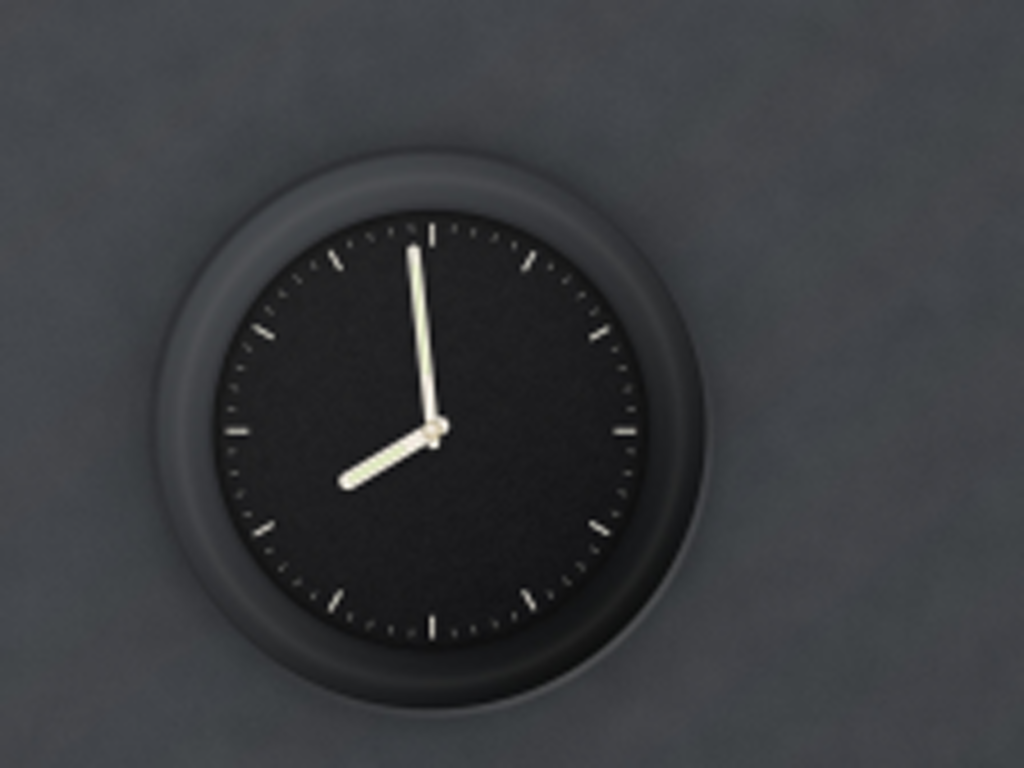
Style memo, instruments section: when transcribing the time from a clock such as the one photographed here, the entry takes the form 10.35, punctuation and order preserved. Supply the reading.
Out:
7.59
